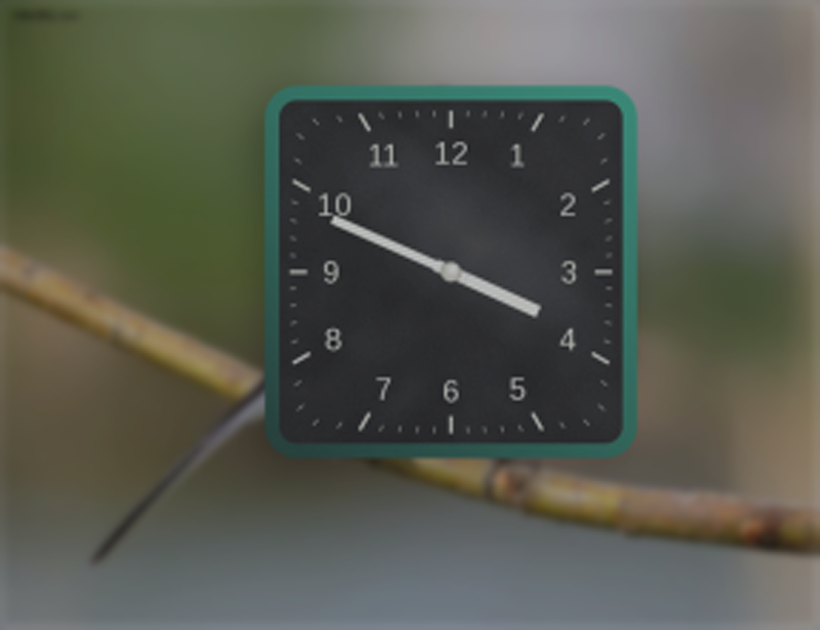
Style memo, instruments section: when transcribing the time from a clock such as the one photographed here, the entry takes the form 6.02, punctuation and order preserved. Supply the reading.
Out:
3.49
